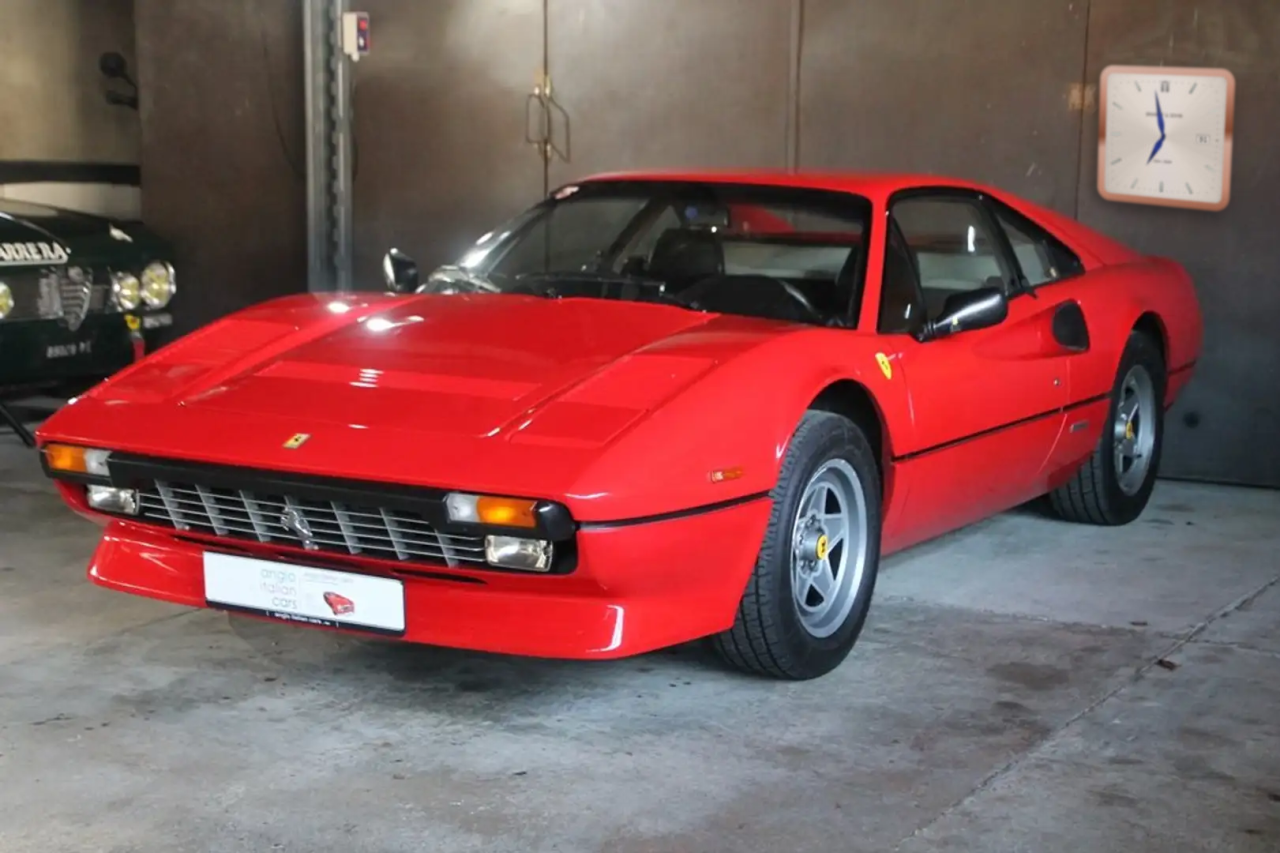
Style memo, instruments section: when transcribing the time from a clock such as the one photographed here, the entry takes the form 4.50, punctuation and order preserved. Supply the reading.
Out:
6.58
